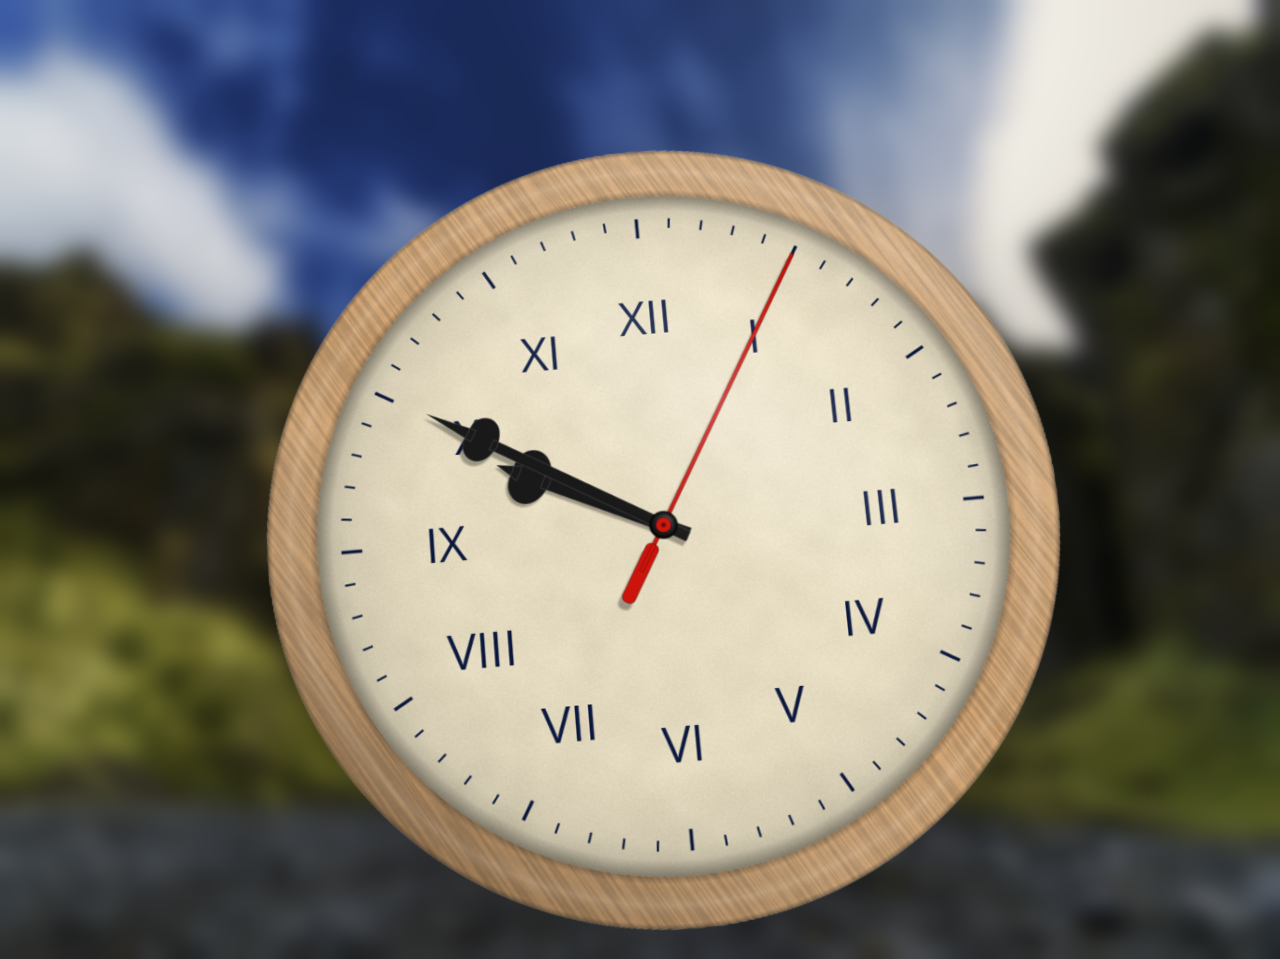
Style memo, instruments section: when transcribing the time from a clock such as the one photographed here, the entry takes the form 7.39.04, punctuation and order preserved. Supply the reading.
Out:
9.50.05
